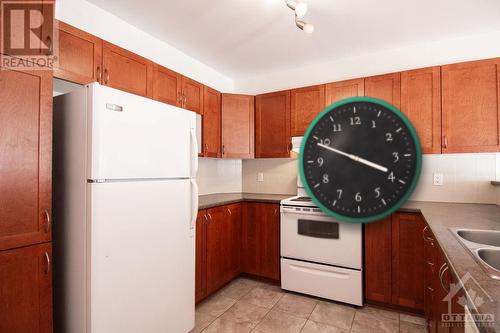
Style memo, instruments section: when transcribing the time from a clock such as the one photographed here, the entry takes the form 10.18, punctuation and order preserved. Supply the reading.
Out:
3.49
